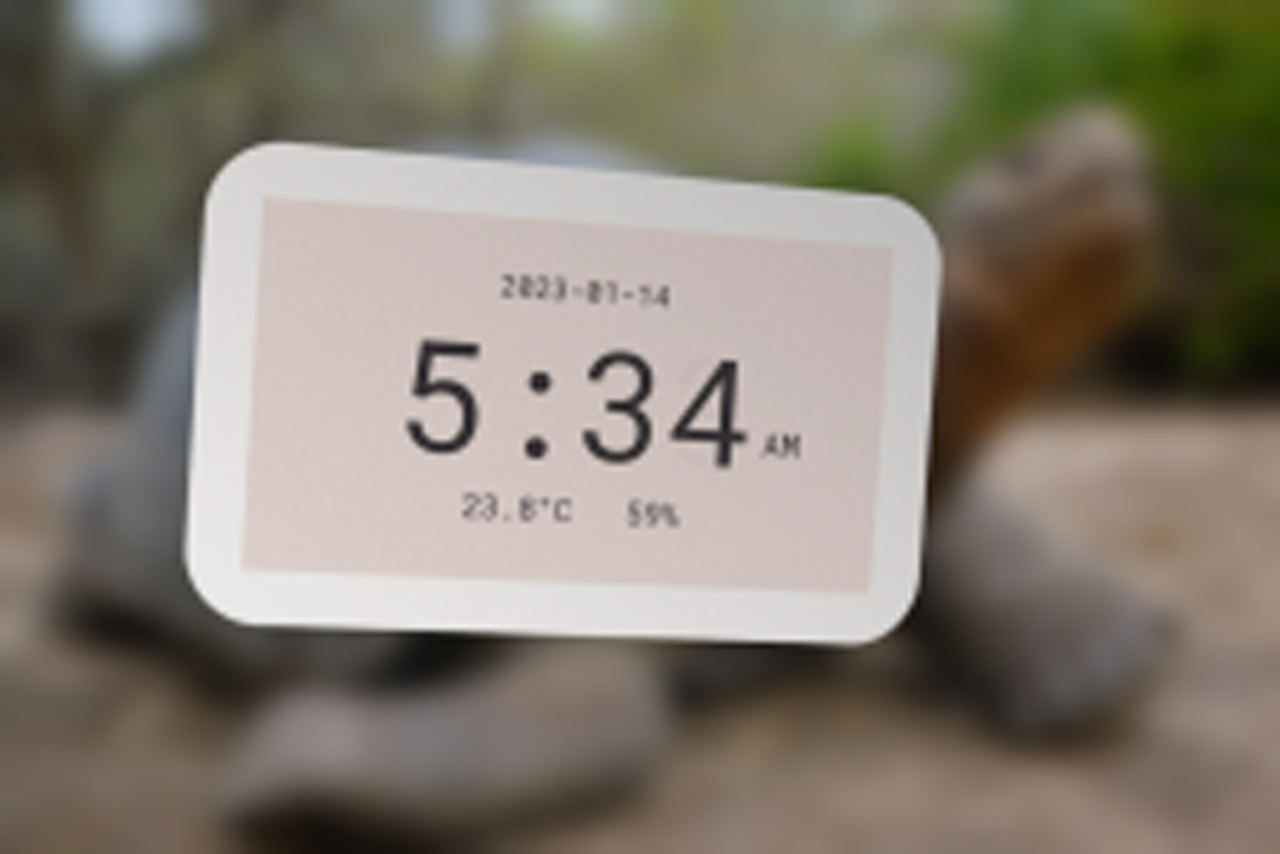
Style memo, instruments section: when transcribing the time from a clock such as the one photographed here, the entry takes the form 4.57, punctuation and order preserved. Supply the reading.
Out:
5.34
